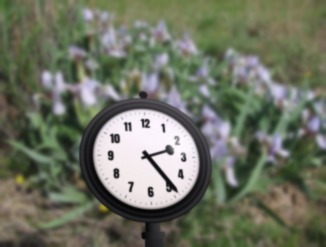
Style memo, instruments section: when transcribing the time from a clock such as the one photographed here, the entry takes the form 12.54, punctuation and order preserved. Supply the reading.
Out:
2.24
